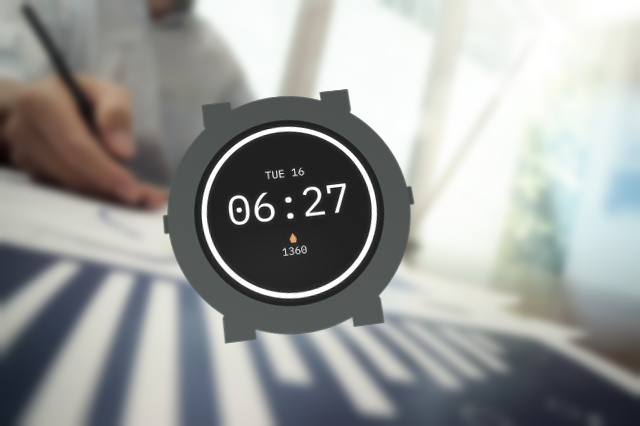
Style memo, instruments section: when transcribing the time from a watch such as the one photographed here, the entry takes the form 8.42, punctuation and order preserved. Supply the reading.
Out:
6.27
